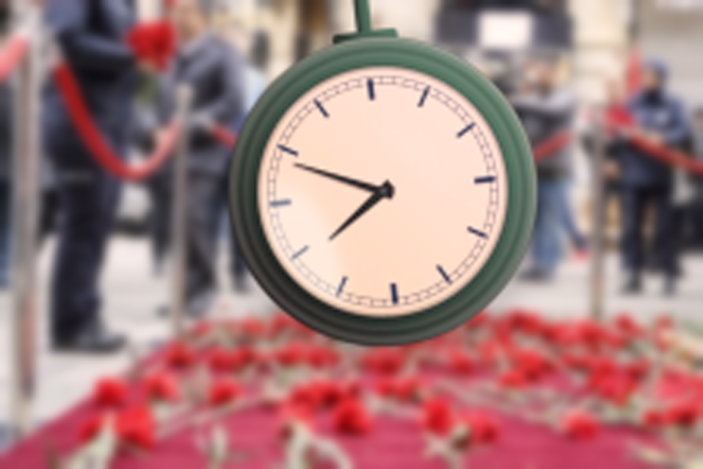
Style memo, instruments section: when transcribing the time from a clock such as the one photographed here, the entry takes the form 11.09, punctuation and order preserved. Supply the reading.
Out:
7.49
